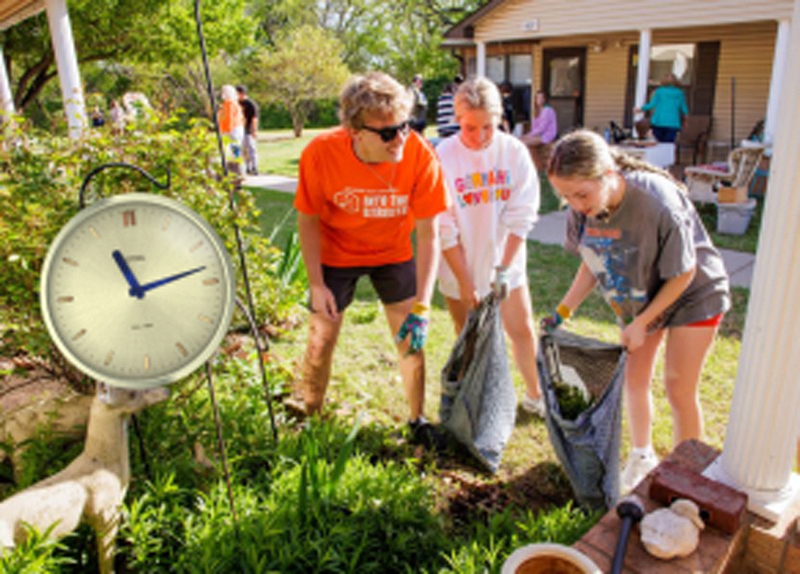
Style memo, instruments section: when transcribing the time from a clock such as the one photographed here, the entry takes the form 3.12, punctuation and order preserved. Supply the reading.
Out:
11.13
